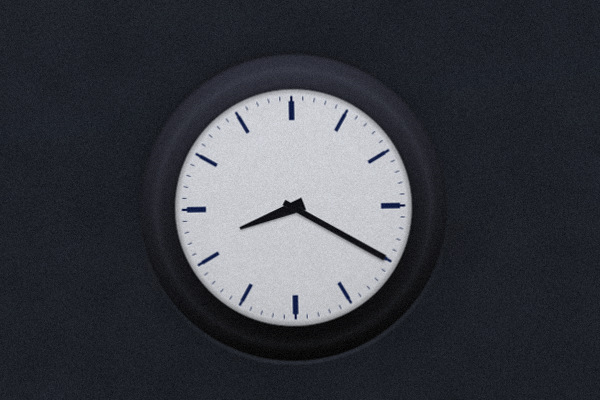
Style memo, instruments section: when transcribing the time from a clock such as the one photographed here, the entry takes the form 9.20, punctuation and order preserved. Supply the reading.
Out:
8.20
